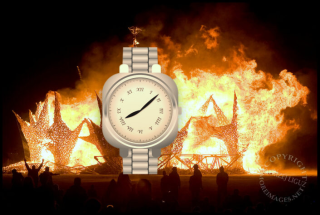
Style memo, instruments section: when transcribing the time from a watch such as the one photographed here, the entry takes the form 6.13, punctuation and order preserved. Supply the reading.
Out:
8.08
